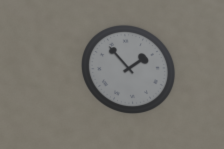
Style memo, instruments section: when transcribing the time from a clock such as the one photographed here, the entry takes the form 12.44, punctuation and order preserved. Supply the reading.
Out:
1.54
